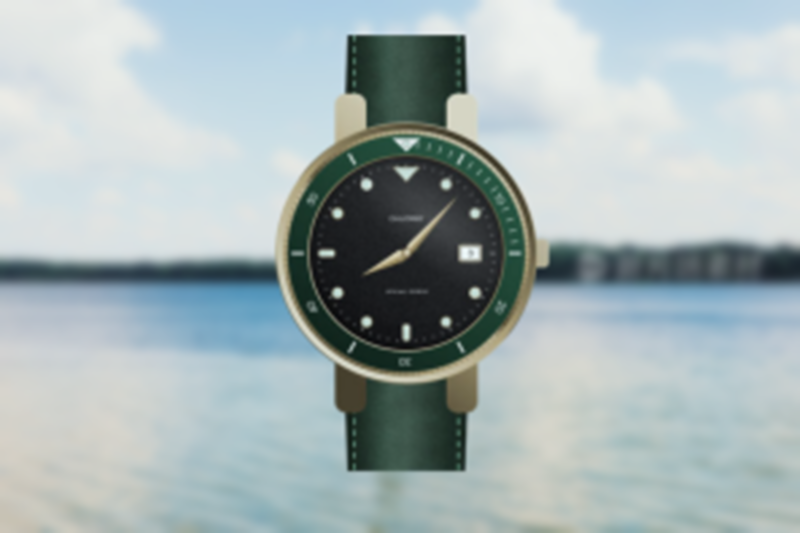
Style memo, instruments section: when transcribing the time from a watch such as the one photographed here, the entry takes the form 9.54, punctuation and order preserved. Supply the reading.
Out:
8.07
